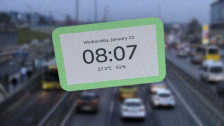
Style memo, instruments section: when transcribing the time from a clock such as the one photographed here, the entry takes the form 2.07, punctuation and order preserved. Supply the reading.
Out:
8.07
